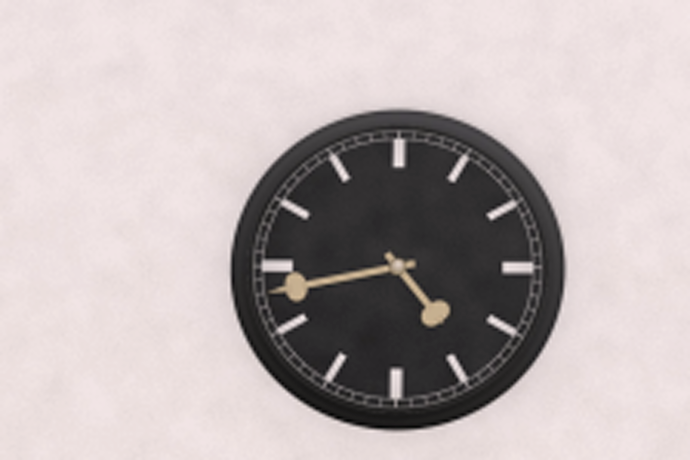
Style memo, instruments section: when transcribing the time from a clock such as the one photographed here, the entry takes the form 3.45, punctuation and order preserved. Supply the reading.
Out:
4.43
